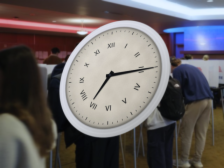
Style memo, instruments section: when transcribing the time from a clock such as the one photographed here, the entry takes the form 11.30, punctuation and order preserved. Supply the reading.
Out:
7.15
